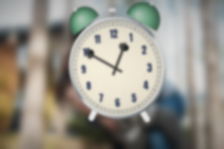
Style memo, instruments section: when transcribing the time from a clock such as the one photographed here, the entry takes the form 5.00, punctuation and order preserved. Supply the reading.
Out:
12.50
